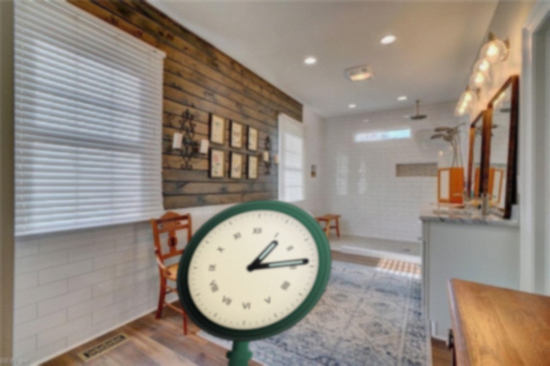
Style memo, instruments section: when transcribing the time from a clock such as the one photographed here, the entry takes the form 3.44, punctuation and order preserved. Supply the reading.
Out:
1.14
